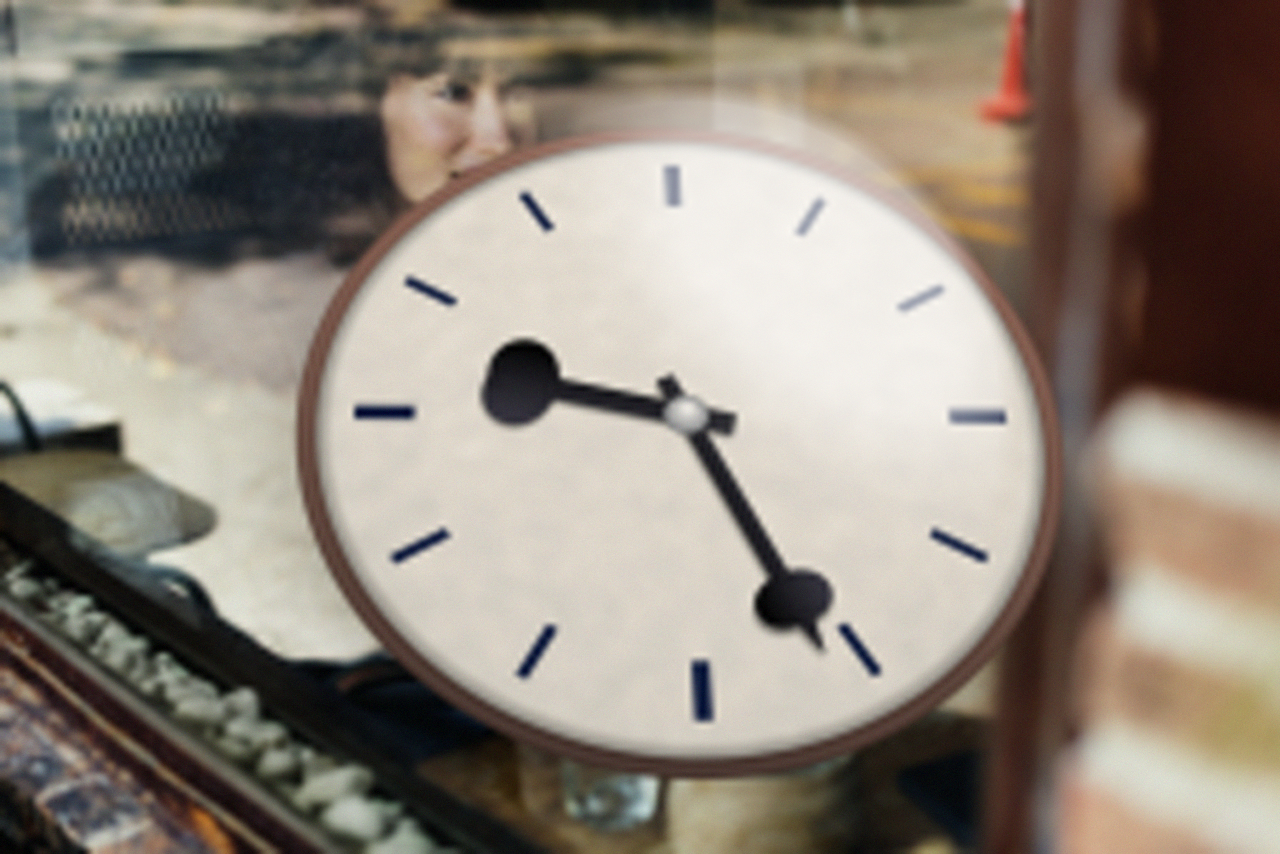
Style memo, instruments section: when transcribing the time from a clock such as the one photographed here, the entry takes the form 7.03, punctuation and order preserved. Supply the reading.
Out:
9.26
